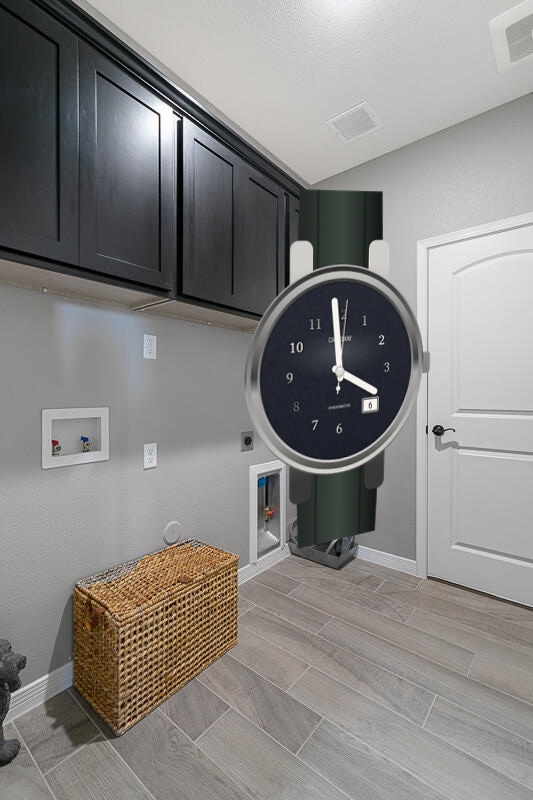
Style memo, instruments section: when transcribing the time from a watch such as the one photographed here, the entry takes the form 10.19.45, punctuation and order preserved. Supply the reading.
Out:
3.59.01
